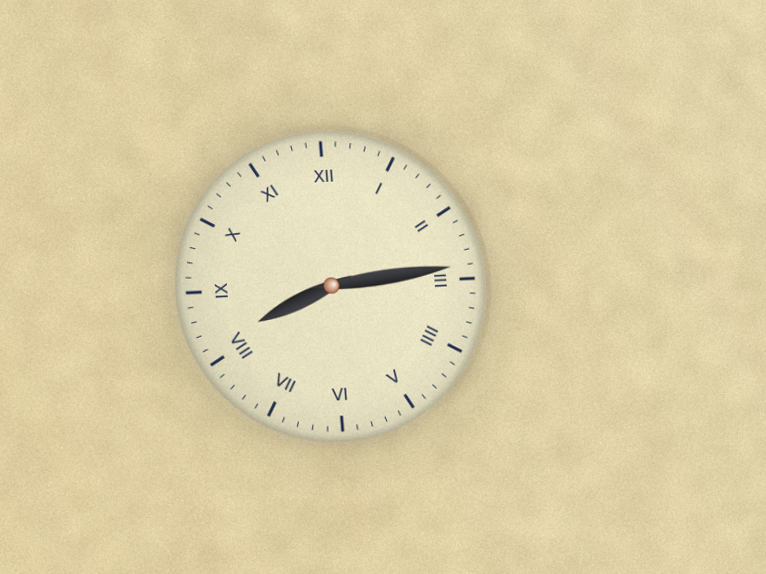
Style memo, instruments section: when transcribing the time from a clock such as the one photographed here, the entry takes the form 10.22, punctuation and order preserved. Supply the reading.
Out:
8.14
